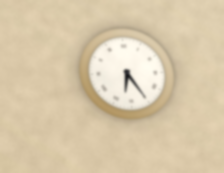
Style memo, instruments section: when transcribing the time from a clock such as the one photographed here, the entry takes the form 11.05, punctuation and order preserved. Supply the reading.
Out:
6.25
